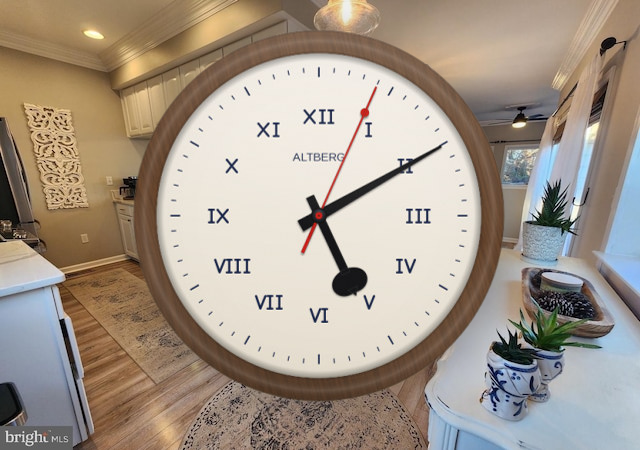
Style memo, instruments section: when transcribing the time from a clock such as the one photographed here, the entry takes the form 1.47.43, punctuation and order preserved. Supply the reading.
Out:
5.10.04
